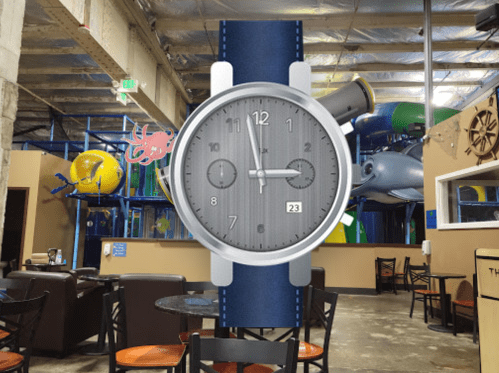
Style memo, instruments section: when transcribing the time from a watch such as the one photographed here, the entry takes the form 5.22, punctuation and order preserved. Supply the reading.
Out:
2.58
